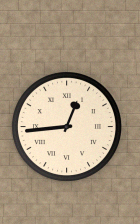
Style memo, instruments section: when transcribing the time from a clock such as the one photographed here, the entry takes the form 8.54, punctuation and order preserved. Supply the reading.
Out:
12.44
